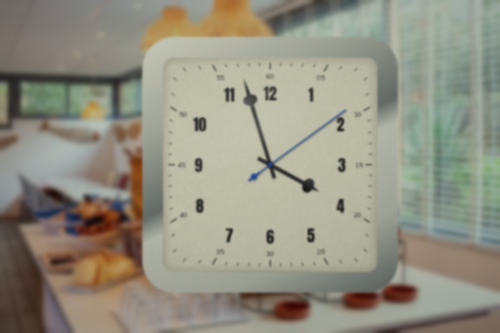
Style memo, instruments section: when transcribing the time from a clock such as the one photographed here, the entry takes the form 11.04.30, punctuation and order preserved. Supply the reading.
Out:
3.57.09
